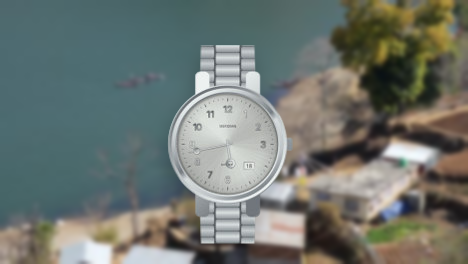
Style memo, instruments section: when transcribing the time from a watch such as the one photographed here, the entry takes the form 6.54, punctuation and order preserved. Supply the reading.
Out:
5.43
